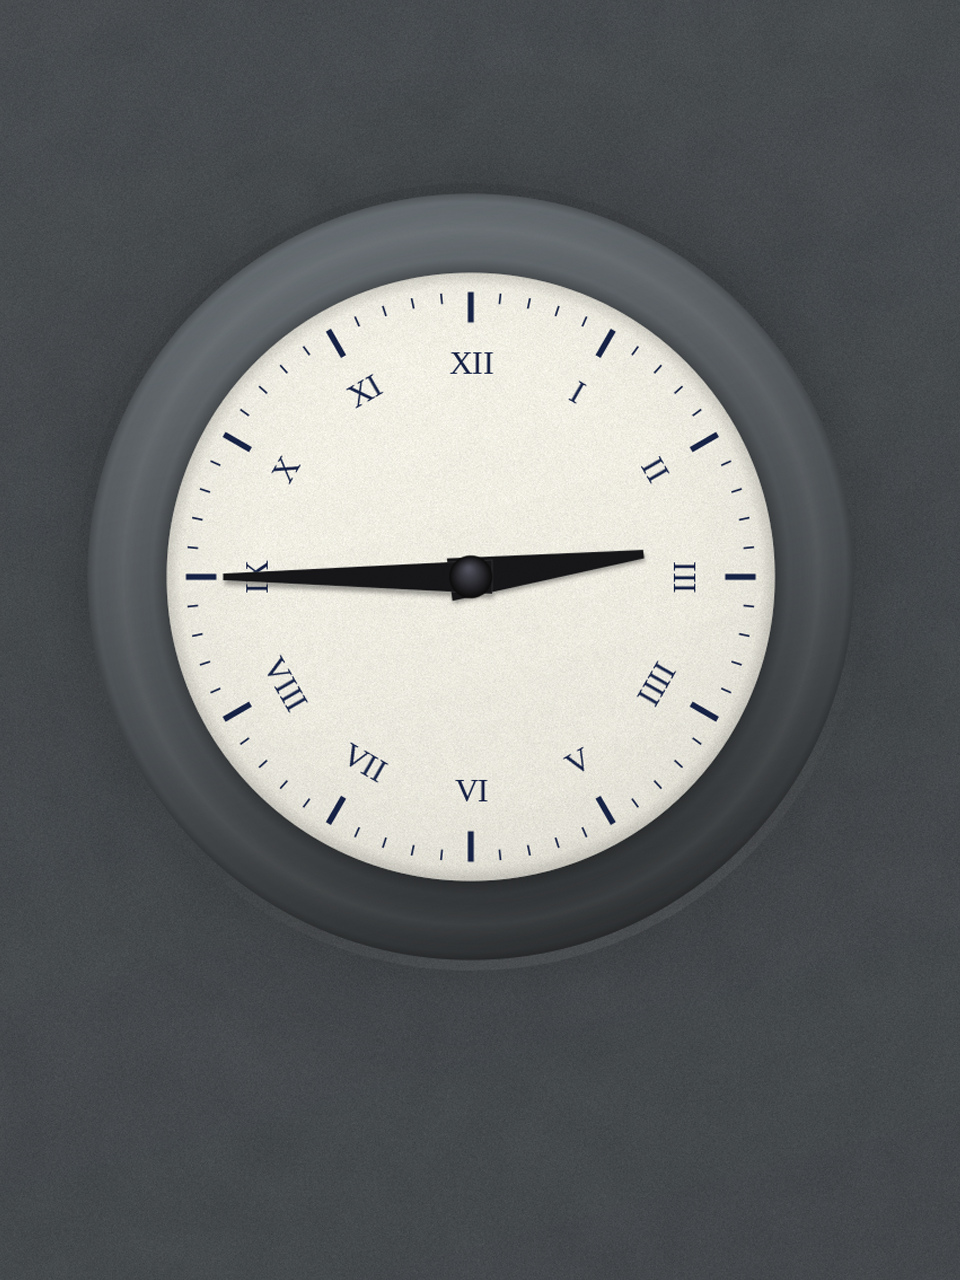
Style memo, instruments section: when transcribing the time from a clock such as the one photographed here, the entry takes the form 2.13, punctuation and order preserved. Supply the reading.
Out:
2.45
